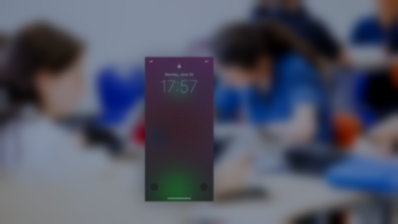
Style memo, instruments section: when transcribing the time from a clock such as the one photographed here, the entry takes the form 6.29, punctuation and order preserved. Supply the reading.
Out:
17.57
